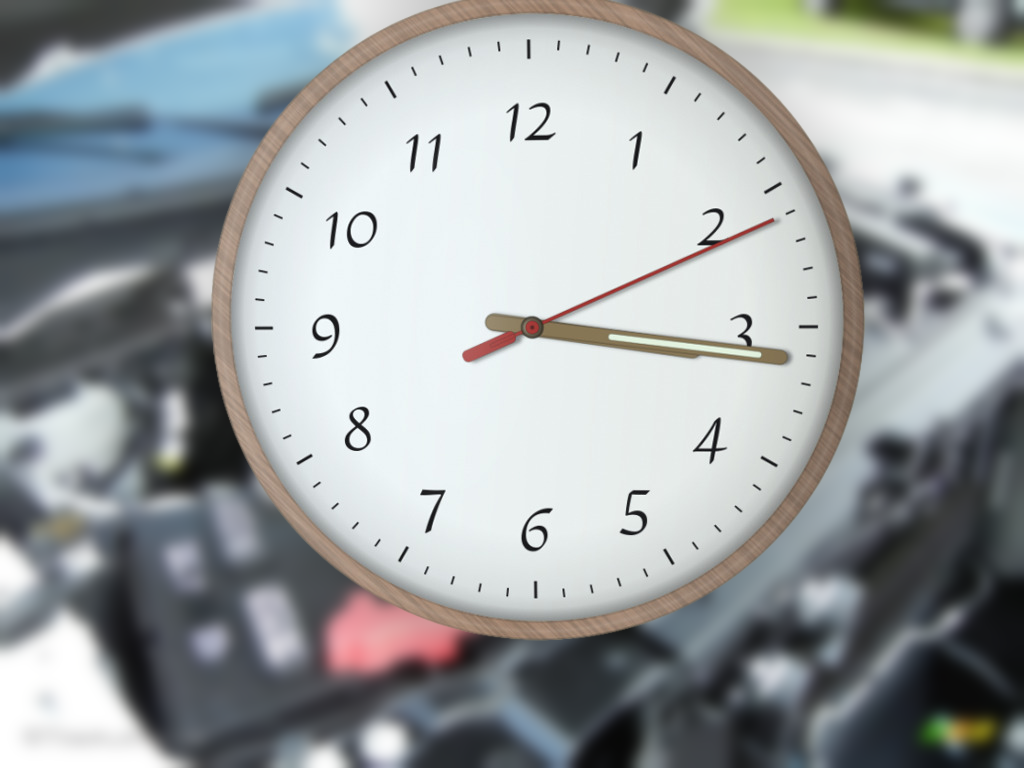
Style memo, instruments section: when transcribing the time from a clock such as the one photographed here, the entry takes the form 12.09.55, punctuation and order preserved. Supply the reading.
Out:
3.16.11
